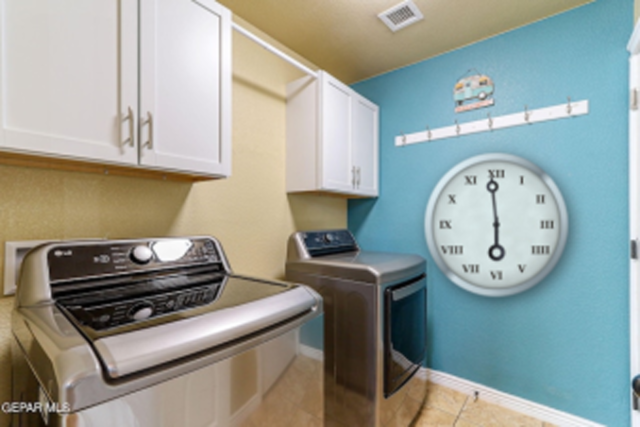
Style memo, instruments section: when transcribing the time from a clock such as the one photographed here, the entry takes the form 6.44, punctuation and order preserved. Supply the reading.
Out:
5.59
